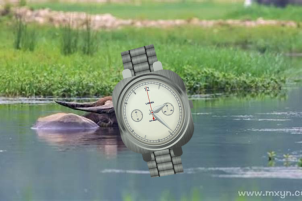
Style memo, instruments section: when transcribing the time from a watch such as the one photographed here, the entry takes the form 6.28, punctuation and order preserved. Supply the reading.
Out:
2.24
